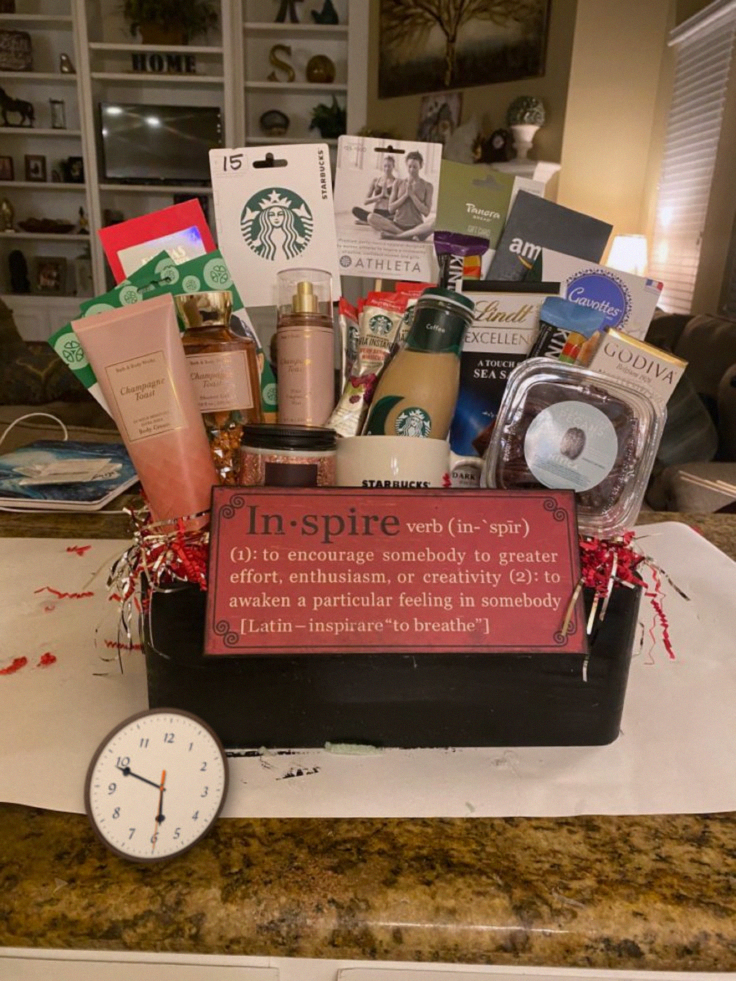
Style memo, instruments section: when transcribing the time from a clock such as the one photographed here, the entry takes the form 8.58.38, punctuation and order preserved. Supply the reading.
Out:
5.48.30
